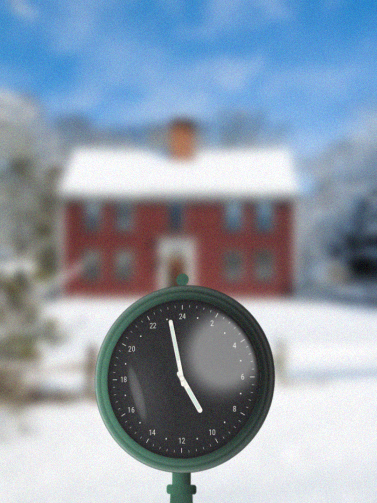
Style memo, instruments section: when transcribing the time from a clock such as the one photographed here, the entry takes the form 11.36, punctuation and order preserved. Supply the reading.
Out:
9.58
